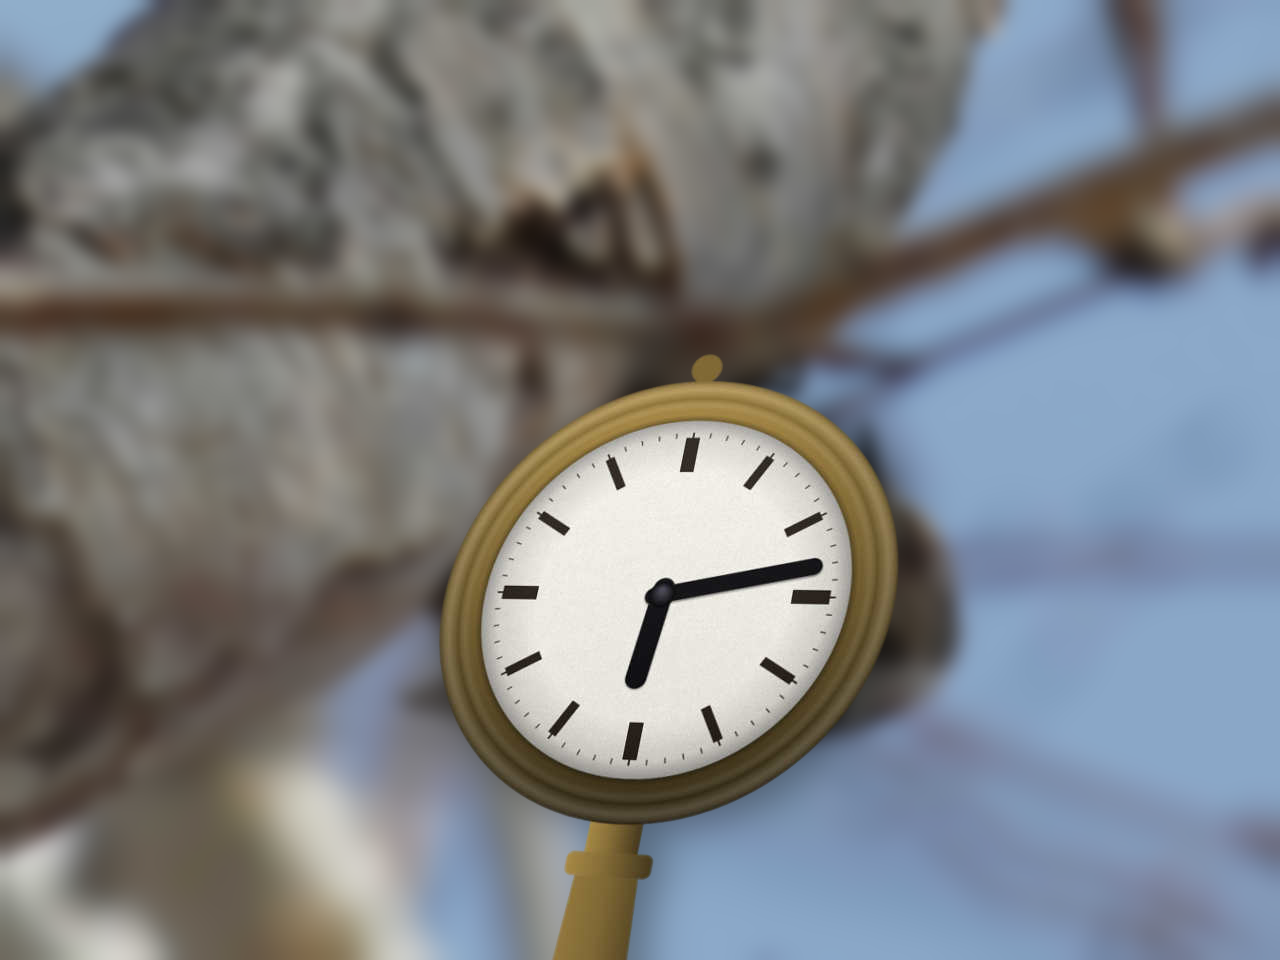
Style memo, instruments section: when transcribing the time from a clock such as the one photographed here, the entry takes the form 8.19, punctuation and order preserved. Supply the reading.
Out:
6.13
